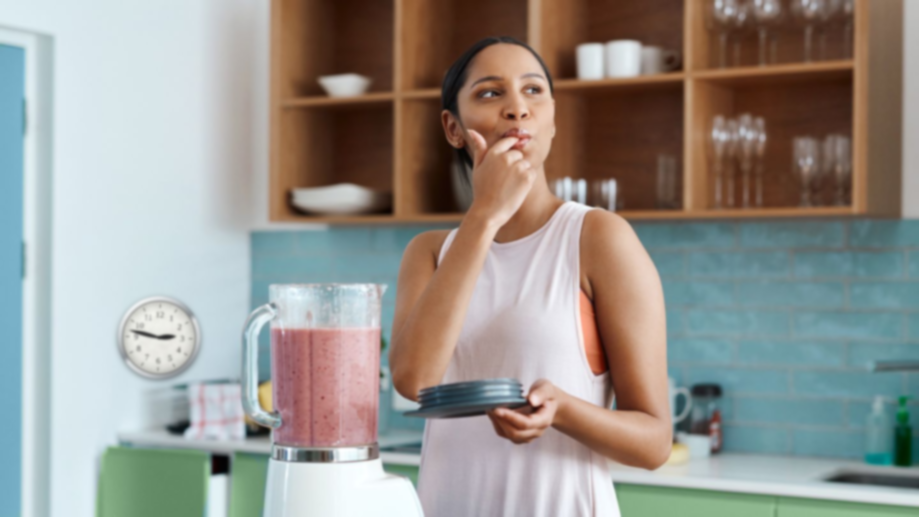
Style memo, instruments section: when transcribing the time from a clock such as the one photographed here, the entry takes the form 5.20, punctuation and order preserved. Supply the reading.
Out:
2.47
